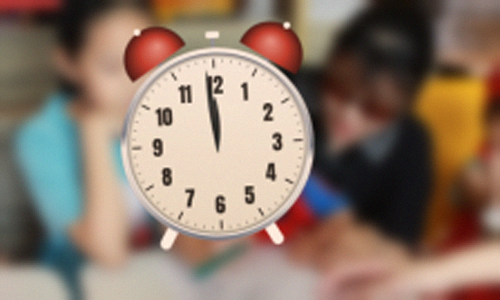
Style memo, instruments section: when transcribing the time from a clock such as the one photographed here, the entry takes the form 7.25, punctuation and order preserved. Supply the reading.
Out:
11.59
